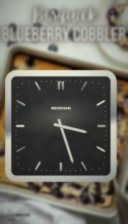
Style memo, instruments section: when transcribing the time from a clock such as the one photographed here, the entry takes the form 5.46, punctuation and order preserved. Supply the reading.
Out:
3.27
